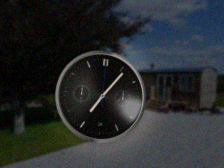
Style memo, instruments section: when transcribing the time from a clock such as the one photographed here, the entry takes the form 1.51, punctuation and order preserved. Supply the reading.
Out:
7.06
